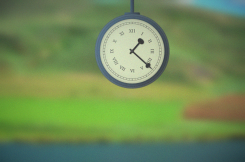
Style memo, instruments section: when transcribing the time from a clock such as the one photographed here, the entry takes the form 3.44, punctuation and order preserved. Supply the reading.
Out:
1.22
